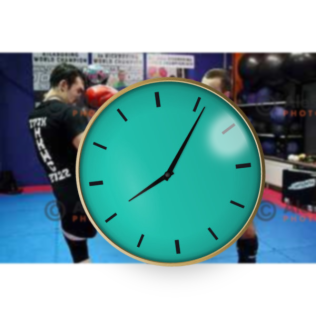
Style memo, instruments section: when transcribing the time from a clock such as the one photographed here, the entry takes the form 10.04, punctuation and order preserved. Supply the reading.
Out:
8.06
